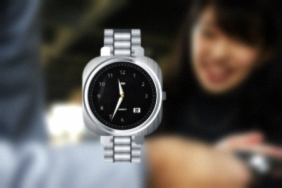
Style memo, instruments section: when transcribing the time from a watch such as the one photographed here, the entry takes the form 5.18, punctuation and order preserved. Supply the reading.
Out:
11.34
